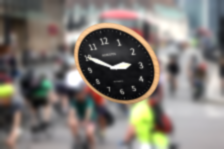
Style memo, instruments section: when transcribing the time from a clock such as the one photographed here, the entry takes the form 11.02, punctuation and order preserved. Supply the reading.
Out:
2.50
